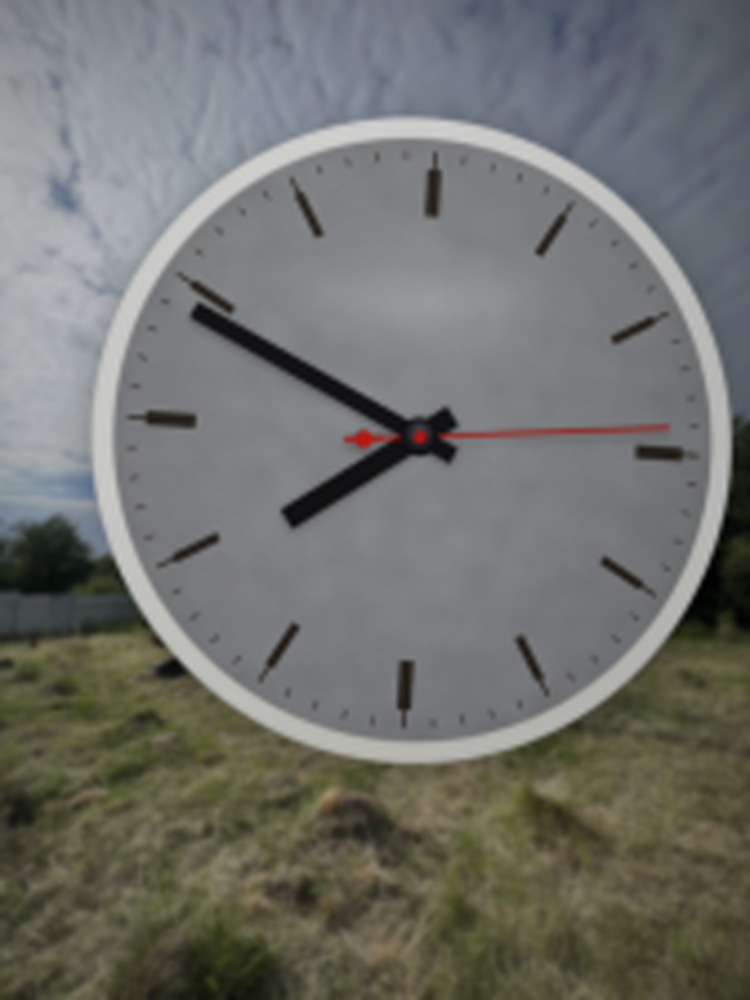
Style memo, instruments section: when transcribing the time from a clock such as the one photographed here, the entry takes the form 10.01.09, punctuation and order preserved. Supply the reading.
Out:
7.49.14
